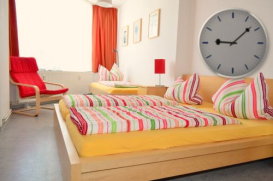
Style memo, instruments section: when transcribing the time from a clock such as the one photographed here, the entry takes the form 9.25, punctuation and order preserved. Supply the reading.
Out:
9.08
